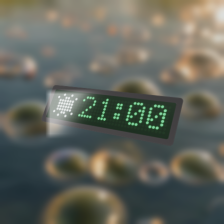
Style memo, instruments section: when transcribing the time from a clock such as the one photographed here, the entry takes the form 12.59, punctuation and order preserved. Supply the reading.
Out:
21.00
